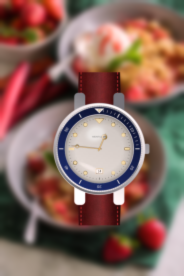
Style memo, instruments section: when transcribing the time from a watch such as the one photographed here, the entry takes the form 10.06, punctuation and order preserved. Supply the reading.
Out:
12.46
